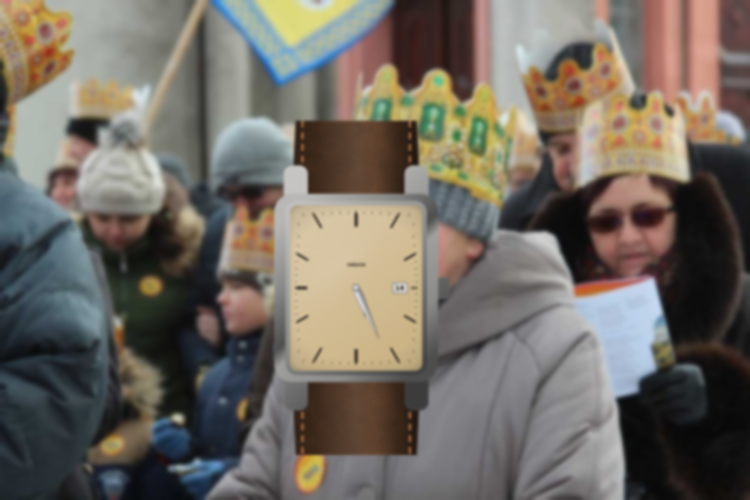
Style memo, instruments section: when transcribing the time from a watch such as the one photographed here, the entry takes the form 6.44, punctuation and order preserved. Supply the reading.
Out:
5.26
